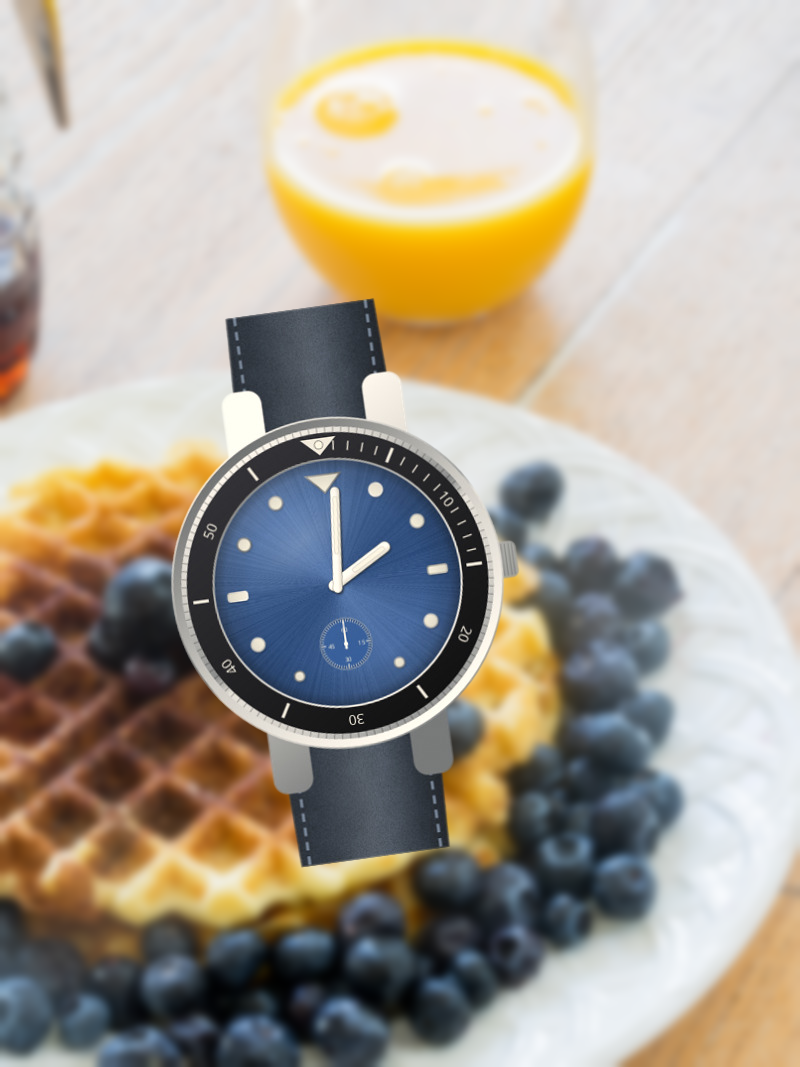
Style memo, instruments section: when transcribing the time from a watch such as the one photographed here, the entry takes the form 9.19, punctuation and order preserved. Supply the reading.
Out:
2.01
